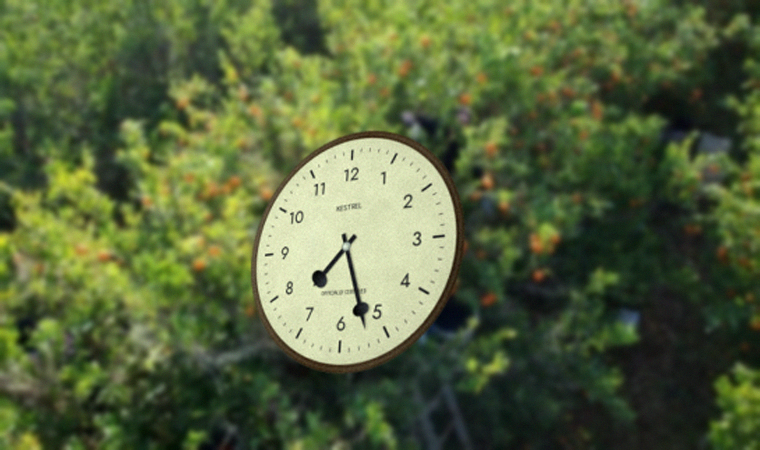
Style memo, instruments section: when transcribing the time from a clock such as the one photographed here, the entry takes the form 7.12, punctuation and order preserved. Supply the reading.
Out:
7.27
